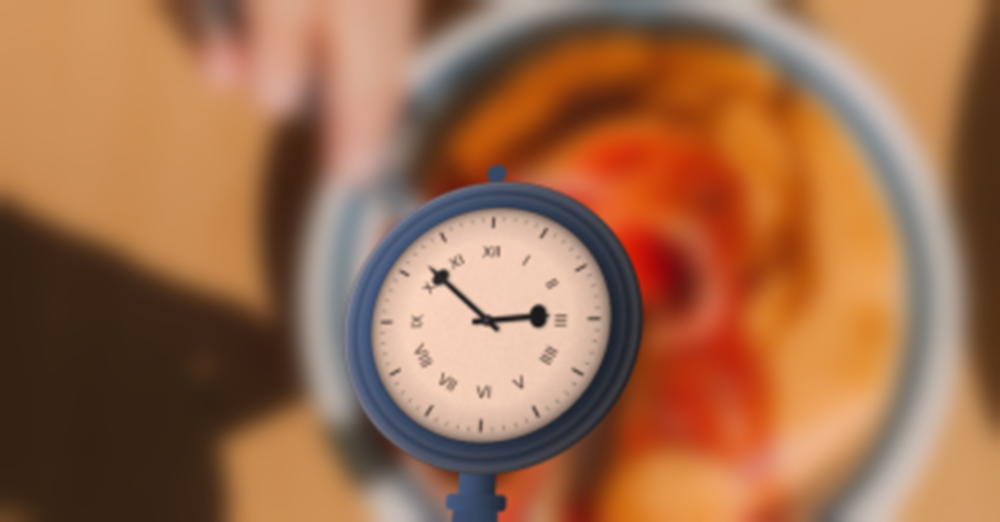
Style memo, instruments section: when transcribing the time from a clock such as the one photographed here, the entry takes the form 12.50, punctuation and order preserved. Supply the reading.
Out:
2.52
